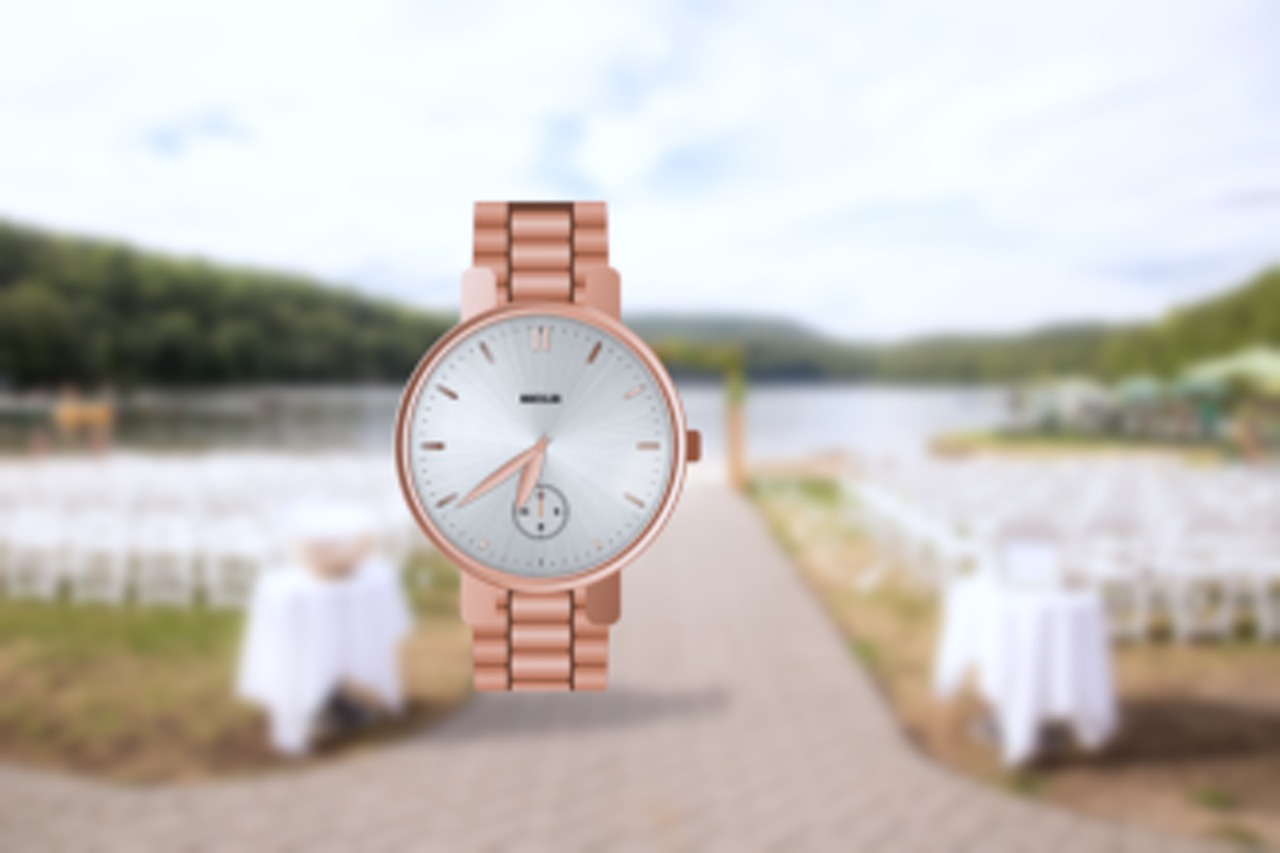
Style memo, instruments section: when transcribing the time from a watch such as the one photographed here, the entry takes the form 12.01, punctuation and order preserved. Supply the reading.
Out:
6.39
